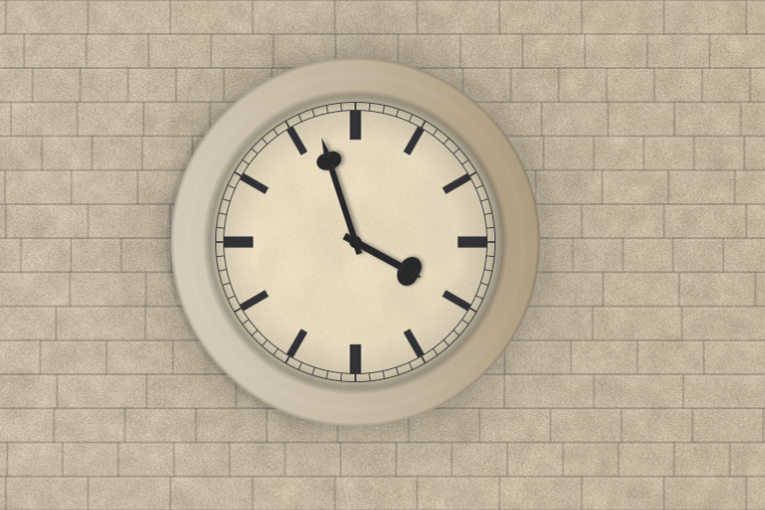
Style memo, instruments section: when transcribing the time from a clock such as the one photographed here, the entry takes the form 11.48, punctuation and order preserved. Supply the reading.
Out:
3.57
